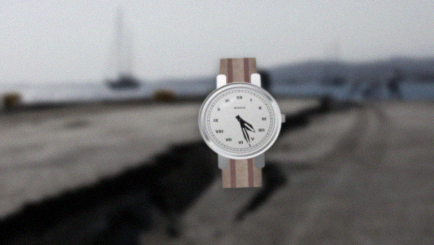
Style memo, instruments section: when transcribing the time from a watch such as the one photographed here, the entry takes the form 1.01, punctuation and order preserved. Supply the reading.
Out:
4.27
